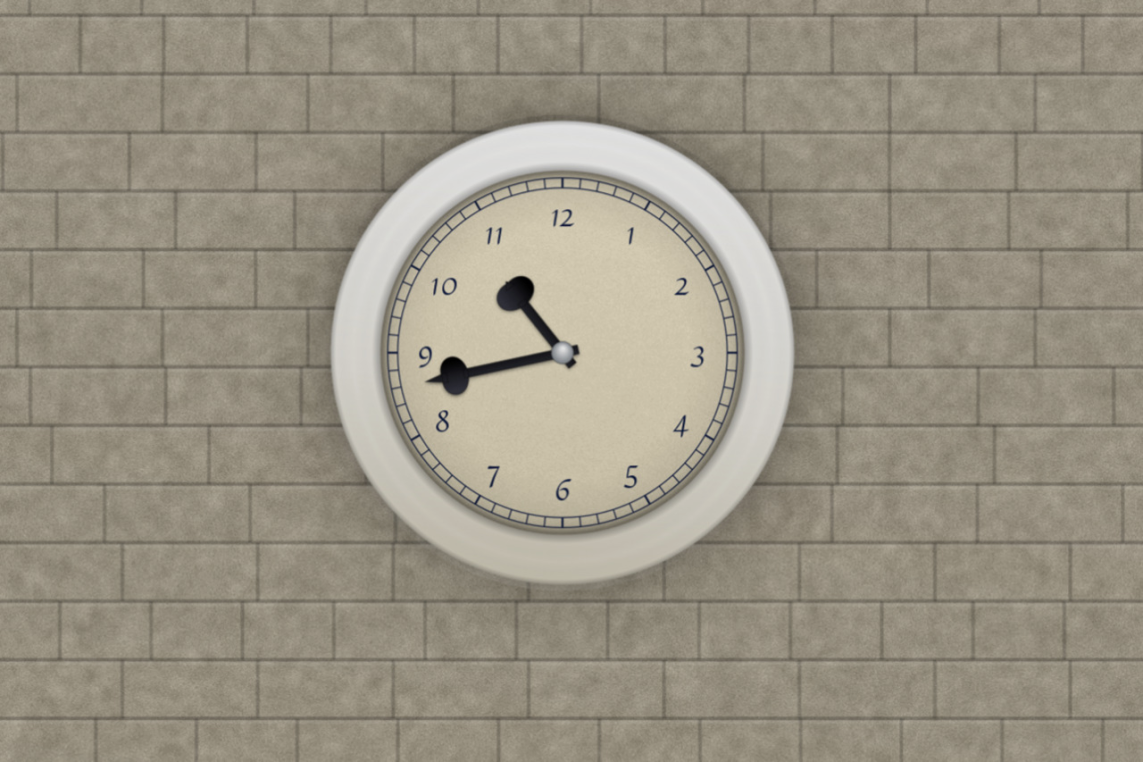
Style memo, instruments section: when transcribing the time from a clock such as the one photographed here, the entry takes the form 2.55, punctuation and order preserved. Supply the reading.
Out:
10.43
